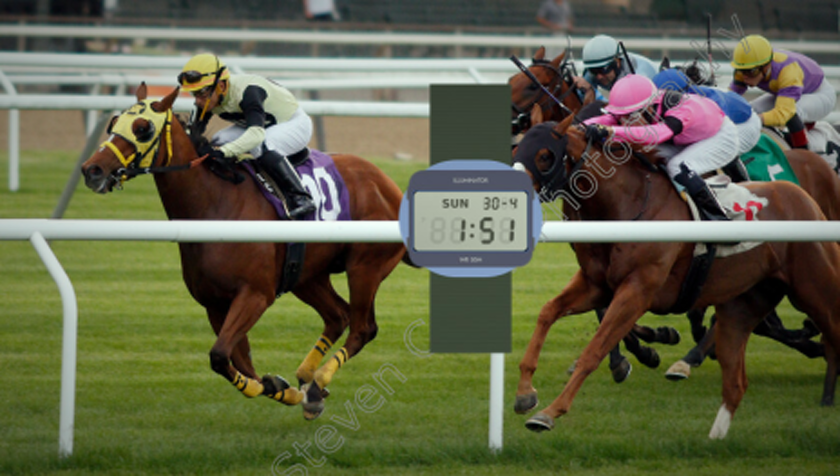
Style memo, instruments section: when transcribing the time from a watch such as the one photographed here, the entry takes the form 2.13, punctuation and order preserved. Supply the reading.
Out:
1.51
